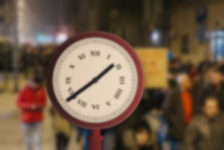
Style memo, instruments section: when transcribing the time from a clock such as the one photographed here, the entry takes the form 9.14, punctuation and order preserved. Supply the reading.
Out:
1.39
